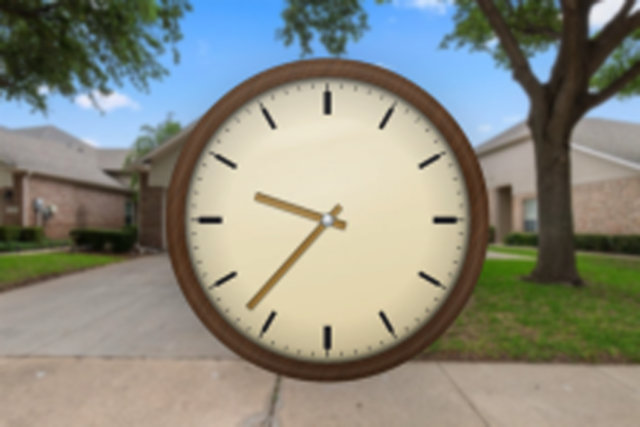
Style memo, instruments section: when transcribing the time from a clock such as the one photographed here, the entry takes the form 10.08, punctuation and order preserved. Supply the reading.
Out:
9.37
